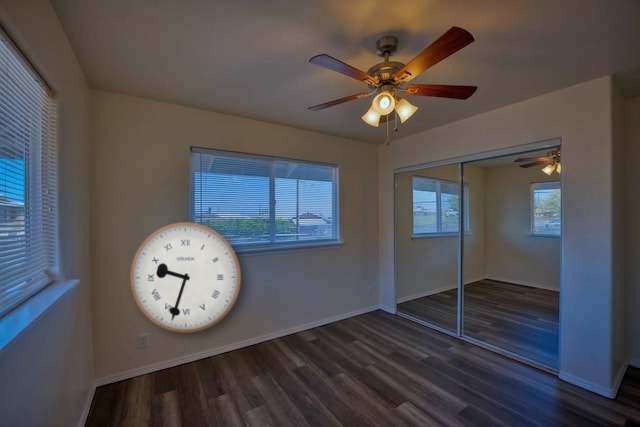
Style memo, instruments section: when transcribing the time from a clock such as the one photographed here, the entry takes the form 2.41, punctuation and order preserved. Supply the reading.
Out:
9.33
